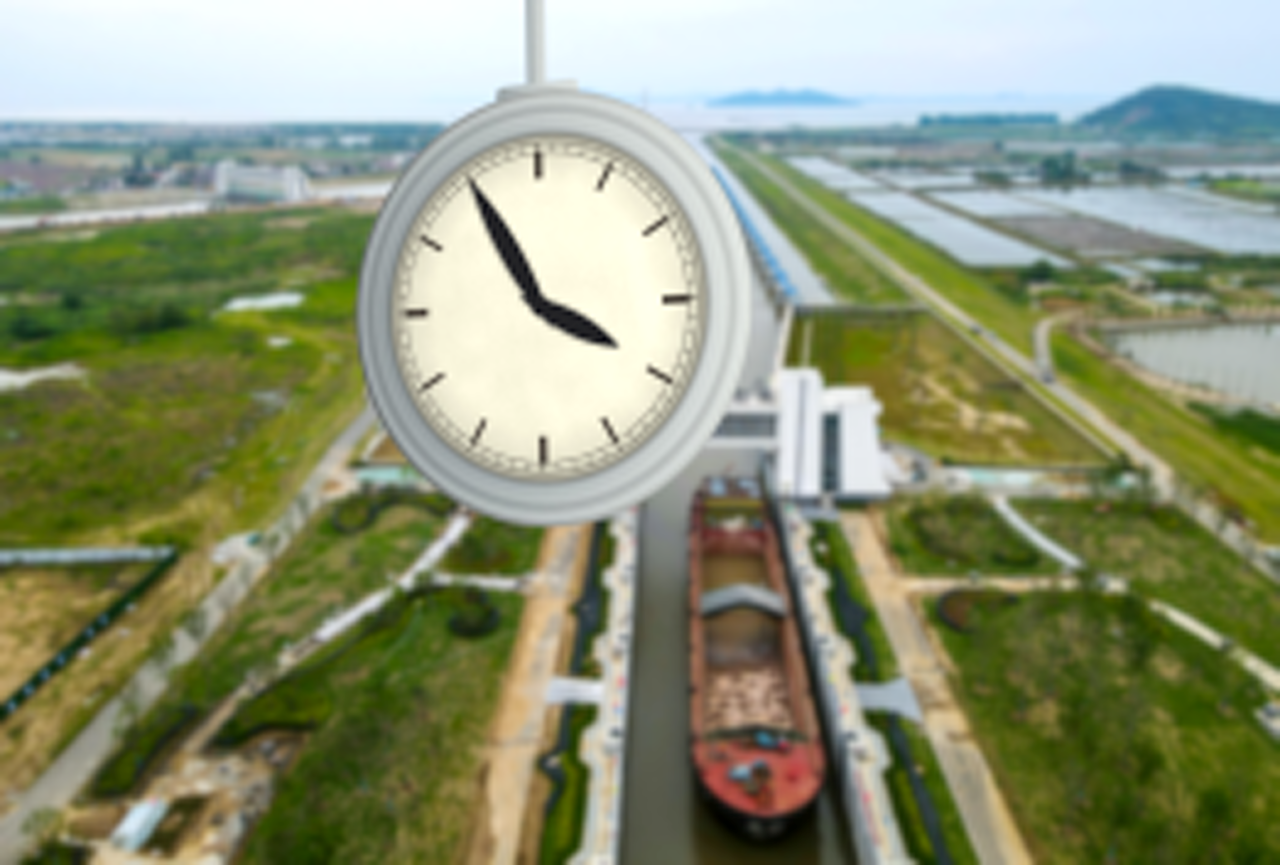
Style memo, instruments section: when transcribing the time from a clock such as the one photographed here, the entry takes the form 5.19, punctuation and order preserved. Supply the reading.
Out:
3.55
